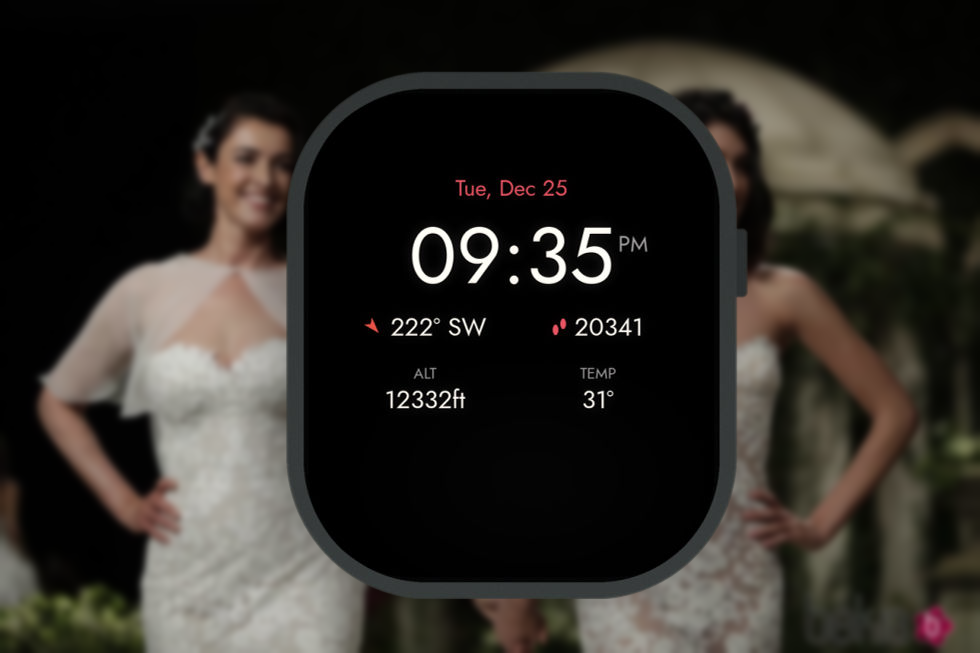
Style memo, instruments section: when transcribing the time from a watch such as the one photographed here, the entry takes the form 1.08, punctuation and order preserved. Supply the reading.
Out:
9.35
